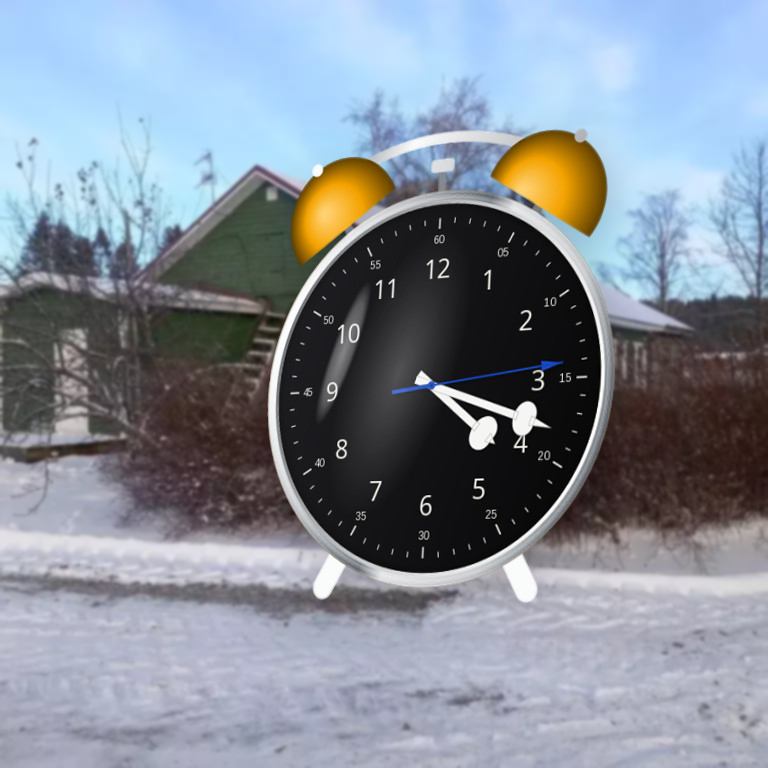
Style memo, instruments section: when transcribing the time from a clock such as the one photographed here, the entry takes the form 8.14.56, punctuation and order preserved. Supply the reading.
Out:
4.18.14
